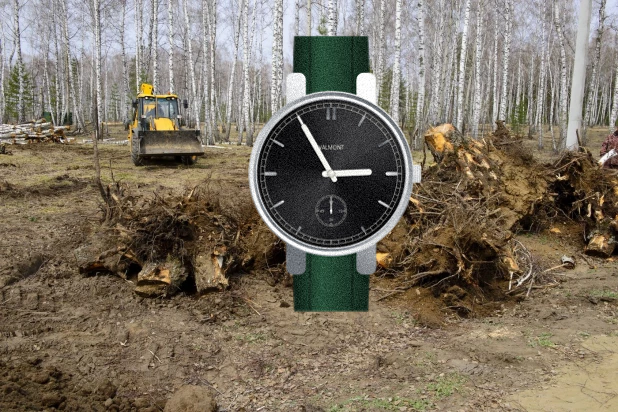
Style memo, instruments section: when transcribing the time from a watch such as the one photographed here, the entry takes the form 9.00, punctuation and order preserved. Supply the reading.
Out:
2.55
